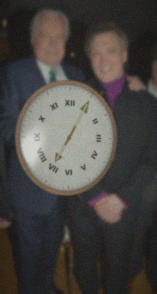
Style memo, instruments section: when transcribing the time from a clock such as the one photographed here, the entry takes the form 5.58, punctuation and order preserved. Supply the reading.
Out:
7.05
